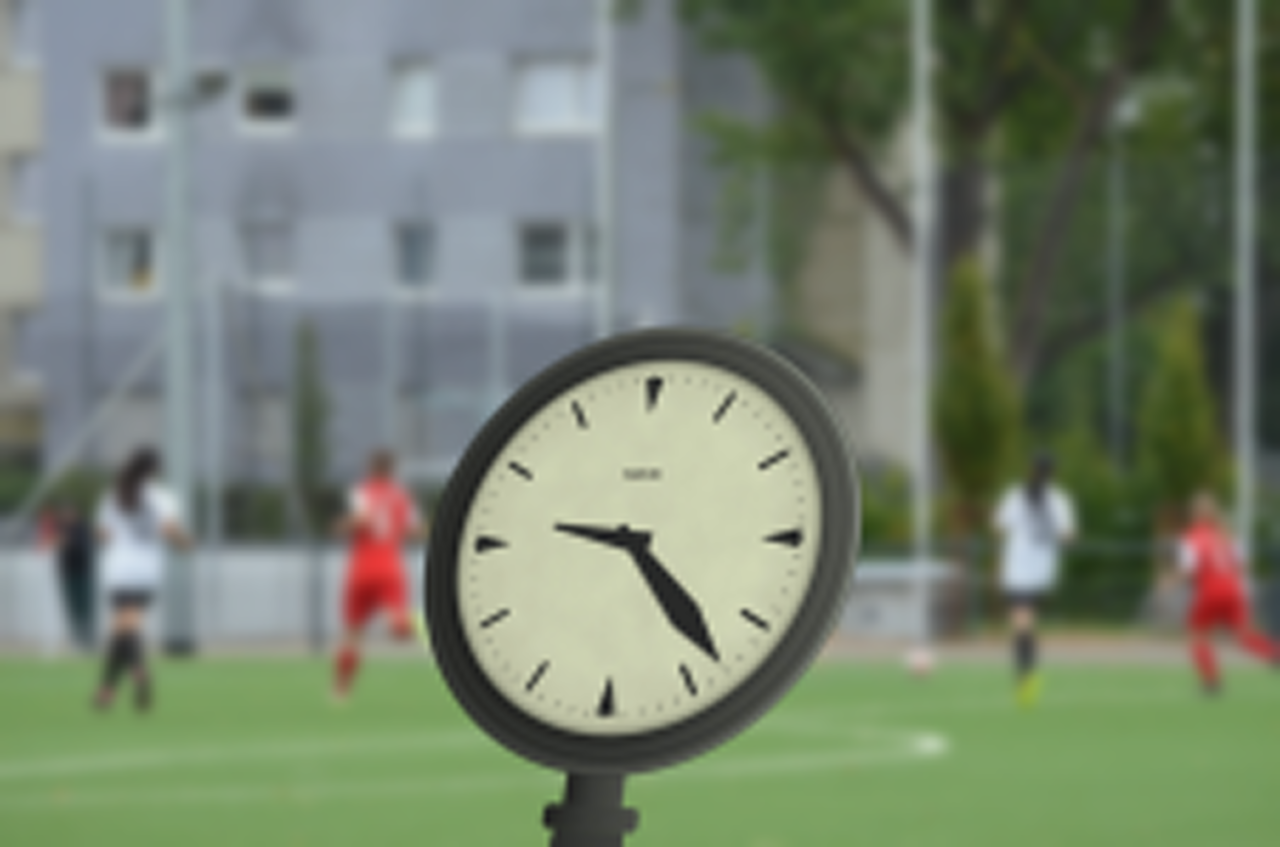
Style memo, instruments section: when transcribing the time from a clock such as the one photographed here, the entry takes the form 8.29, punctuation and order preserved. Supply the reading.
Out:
9.23
